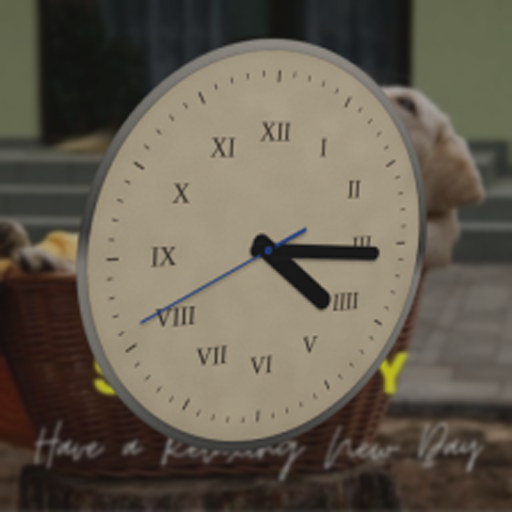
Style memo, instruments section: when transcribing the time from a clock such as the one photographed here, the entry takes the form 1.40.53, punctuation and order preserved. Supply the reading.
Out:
4.15.41
